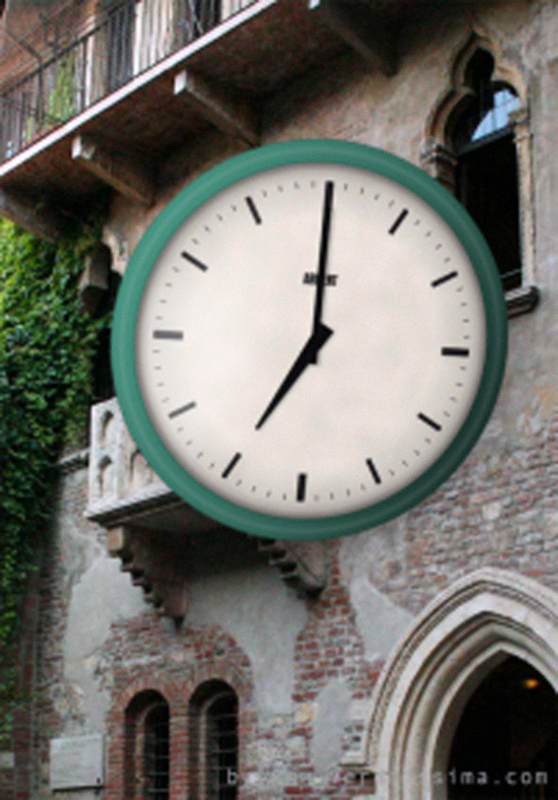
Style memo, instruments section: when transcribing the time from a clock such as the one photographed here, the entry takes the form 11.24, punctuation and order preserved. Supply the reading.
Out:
7.00
